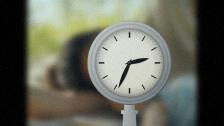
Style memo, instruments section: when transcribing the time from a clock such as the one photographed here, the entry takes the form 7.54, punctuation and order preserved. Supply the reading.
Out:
2.34
